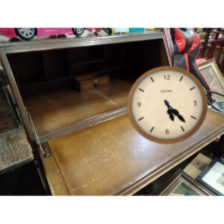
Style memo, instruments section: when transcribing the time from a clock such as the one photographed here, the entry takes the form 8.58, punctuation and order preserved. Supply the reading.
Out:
5.23
